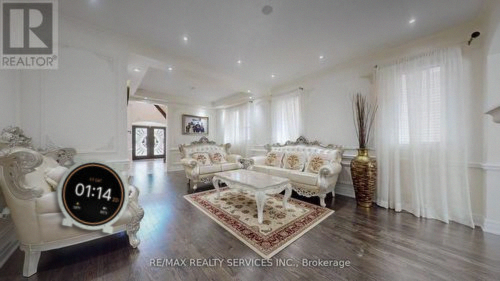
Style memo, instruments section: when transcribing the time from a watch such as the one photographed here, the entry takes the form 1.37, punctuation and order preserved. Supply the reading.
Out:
1.14
